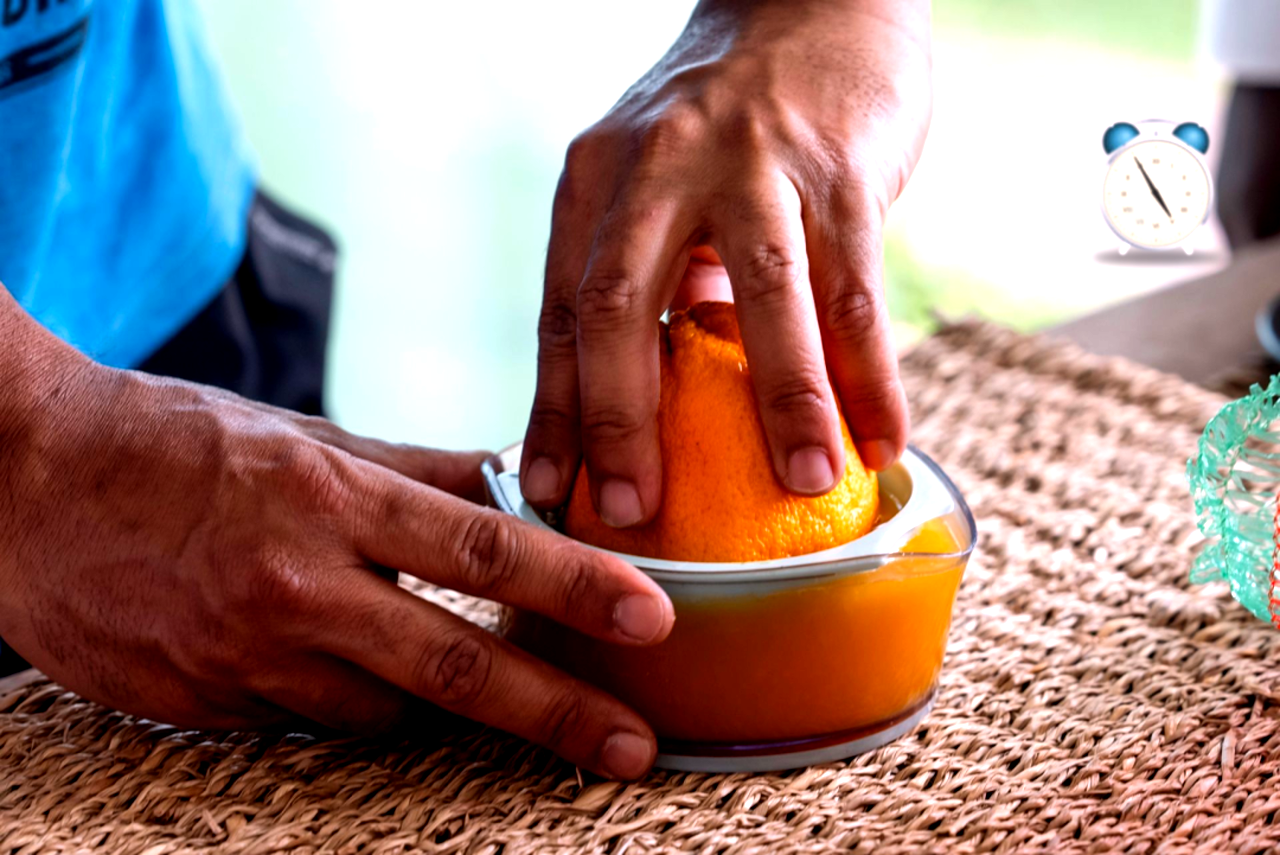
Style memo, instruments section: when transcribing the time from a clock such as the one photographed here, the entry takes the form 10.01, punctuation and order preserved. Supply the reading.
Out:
4.55
